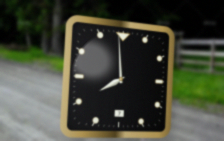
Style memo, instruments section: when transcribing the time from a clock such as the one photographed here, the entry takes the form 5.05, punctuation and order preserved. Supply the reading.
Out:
7.59
